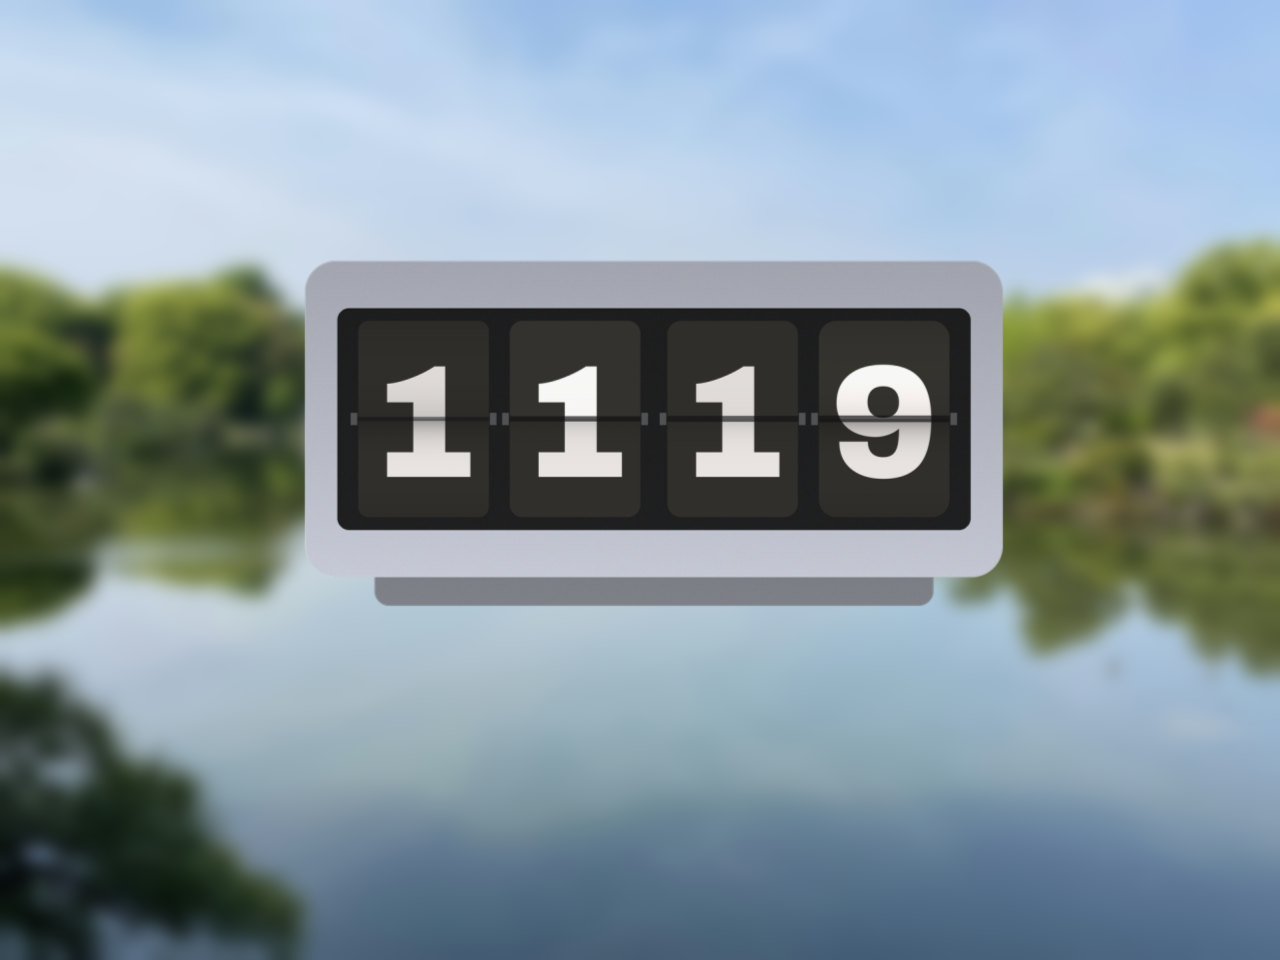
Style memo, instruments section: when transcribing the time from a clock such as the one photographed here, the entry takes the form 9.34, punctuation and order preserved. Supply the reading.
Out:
11.19
